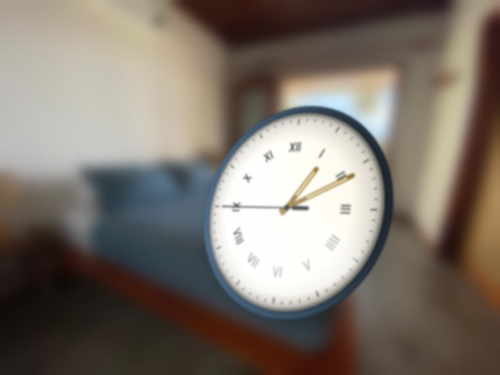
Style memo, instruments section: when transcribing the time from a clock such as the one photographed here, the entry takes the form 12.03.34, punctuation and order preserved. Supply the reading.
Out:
1.10.45
